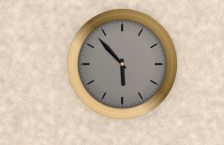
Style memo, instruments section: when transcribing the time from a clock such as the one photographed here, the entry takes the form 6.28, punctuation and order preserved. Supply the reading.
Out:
5.53
